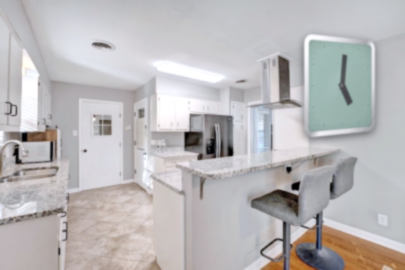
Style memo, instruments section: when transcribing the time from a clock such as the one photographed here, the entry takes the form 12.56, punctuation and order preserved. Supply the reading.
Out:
5.01
